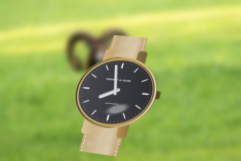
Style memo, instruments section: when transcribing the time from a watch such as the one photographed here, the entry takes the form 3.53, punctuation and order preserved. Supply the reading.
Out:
7.58
